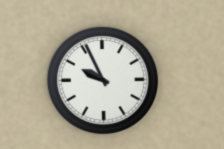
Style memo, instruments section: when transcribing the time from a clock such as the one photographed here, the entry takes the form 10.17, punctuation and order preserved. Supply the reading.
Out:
9.56
